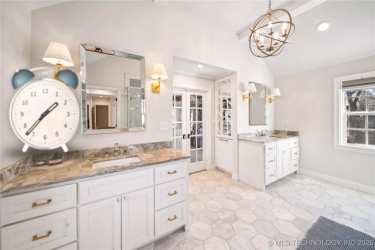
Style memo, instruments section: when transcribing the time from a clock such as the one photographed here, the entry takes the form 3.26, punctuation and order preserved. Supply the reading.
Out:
1.37
